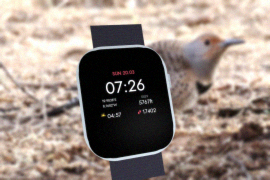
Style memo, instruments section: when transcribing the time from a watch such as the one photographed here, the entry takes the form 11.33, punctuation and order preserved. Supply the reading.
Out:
7.26
